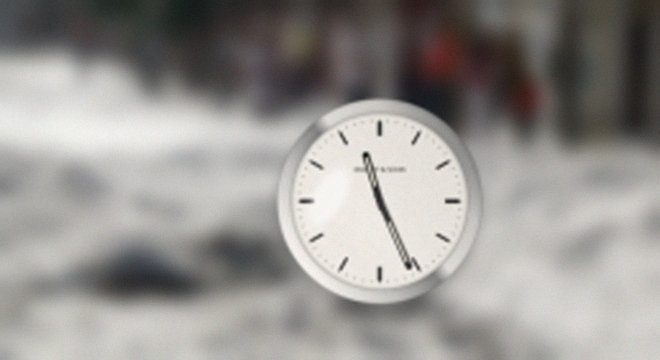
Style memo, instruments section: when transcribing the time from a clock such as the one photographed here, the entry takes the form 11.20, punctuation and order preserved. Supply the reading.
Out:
11.26
